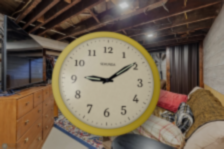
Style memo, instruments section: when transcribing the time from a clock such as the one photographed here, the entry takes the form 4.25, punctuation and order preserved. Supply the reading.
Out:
9.09
